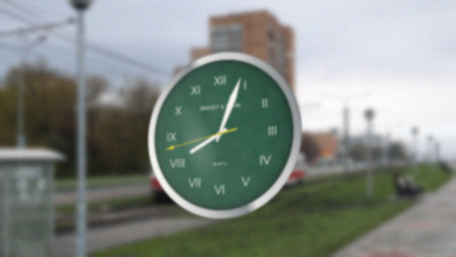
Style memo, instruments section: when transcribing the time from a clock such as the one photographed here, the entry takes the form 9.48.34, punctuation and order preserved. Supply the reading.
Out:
8.03.43
